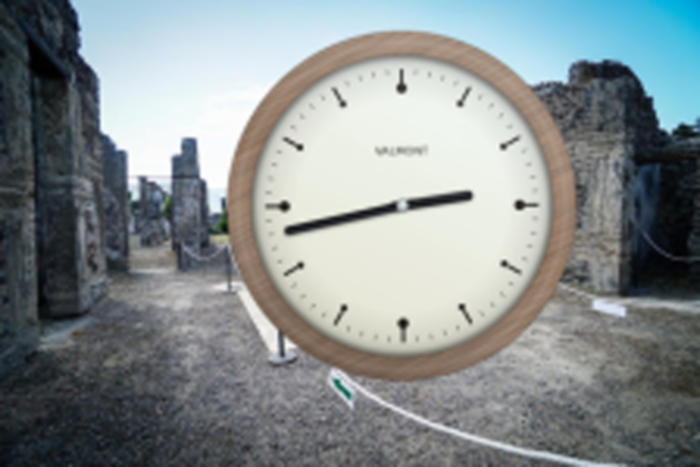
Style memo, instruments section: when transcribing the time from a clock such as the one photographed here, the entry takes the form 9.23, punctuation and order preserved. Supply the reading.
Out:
2.43
